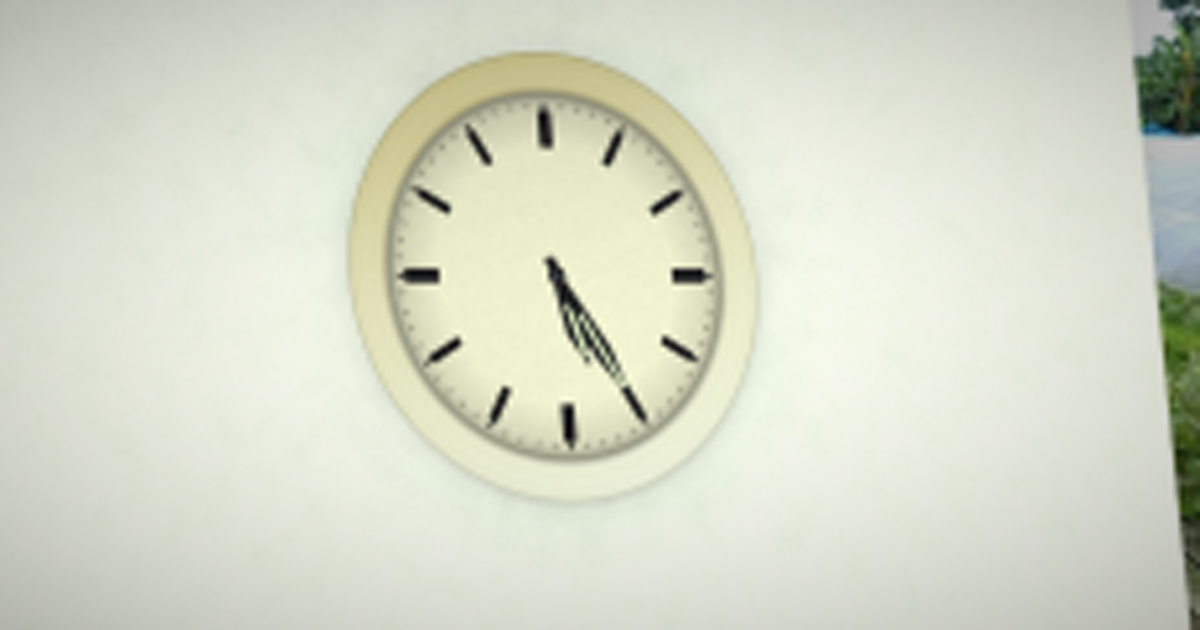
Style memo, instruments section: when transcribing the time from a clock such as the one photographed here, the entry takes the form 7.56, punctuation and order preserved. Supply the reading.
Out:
5.25
